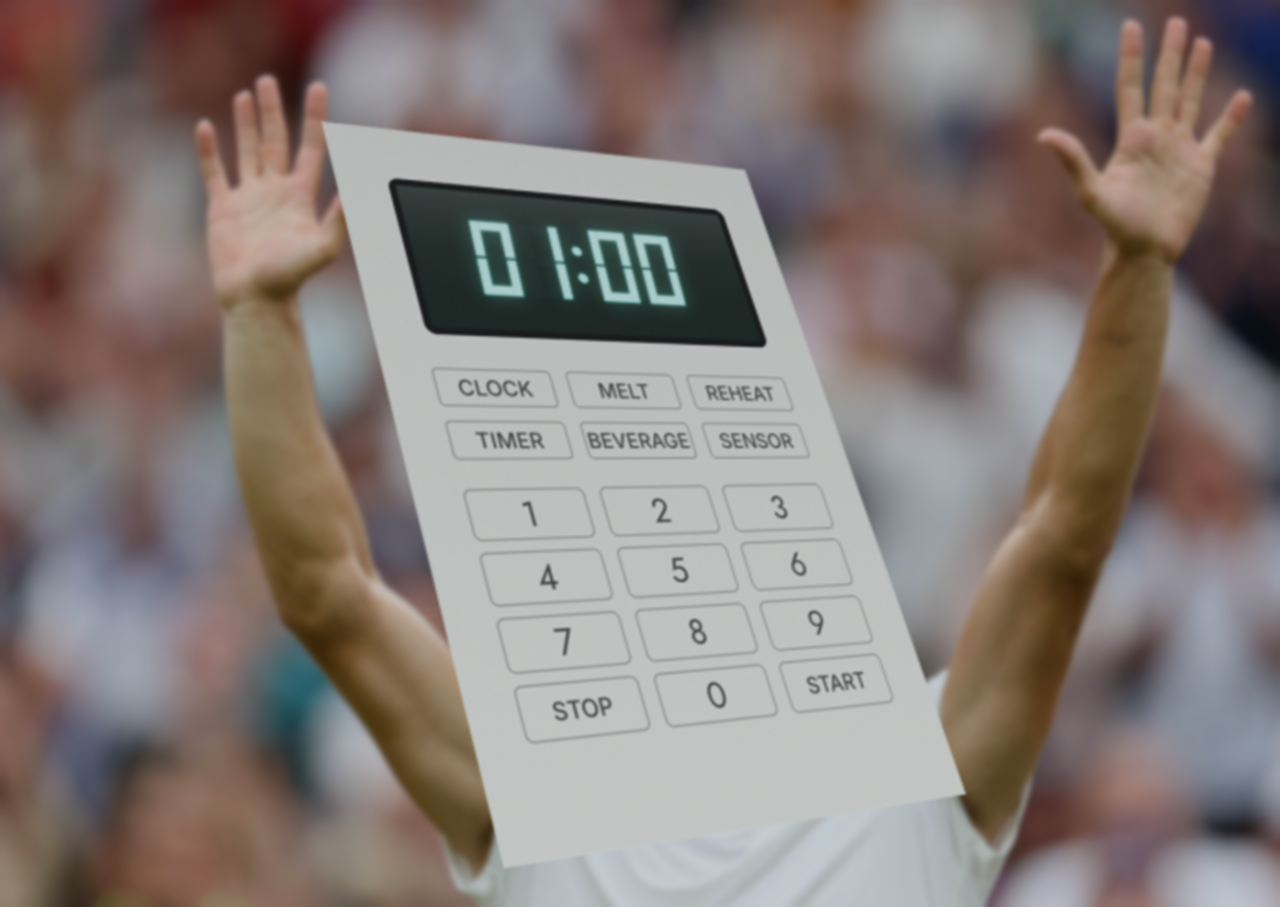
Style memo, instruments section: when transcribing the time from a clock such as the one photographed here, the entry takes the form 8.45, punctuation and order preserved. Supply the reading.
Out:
1.00
